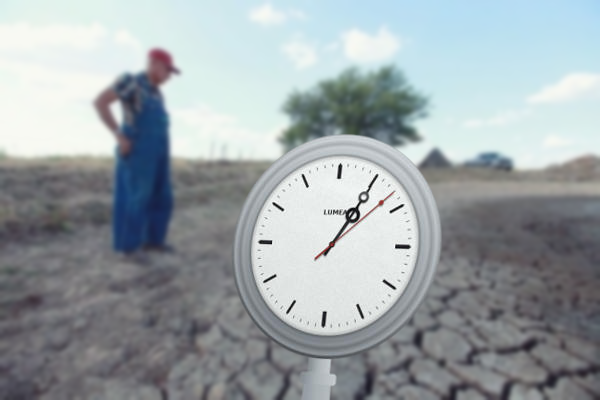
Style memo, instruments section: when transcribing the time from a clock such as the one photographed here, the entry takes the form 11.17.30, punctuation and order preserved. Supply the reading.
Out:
1.05.08
